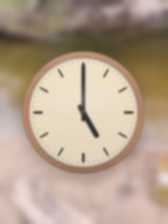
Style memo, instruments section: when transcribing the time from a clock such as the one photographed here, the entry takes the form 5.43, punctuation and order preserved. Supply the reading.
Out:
5.00
